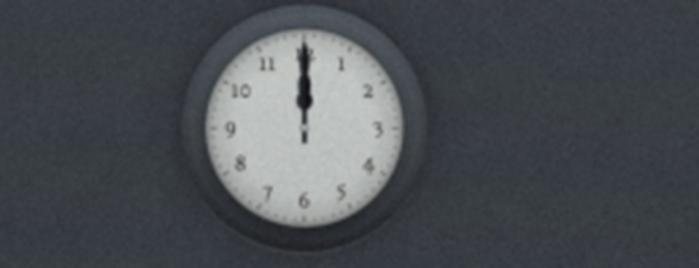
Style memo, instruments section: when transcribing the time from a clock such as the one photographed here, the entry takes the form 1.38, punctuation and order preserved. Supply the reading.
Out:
12.00
